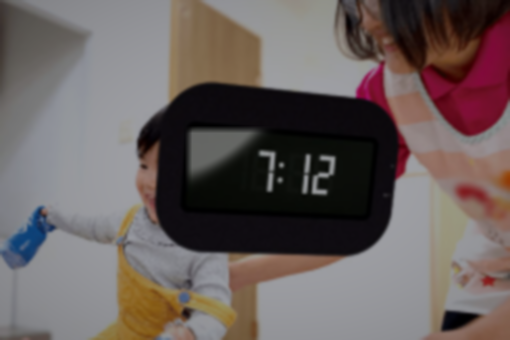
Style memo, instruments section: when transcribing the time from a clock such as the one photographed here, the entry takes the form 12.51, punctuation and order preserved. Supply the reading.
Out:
7.12
